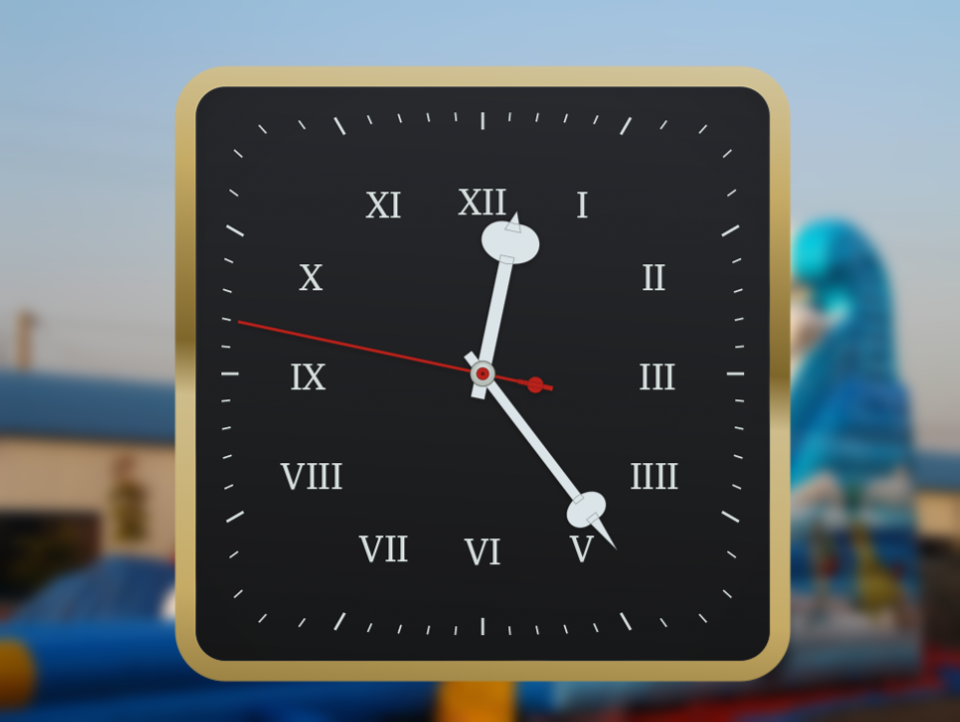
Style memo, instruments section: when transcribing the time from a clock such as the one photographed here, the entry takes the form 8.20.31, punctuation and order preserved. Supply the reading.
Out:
12.23.47
